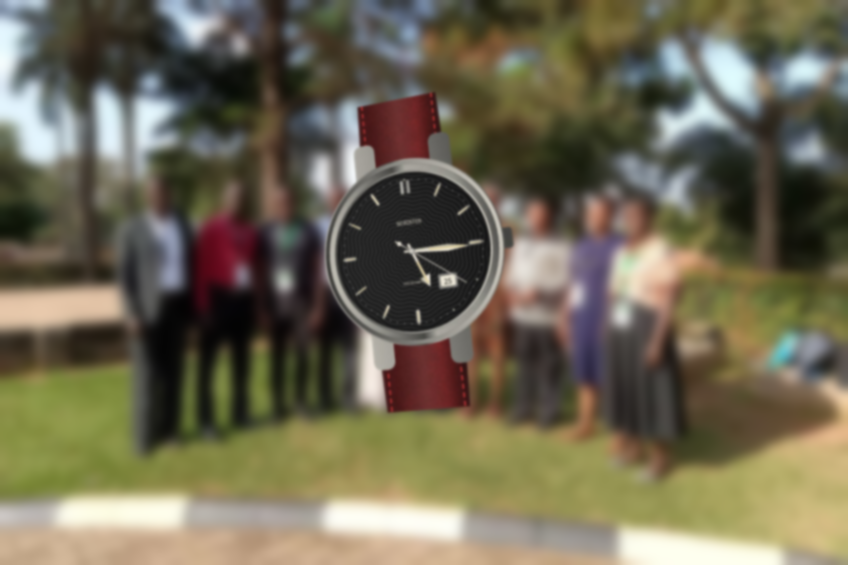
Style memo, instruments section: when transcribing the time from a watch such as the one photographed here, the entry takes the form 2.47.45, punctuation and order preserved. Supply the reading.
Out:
5.15.21
